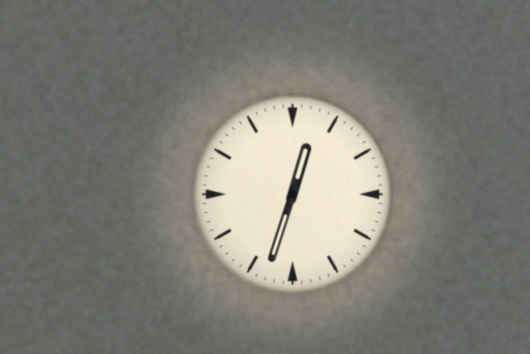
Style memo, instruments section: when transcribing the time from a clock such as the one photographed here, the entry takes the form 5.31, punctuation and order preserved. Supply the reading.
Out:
12.33
